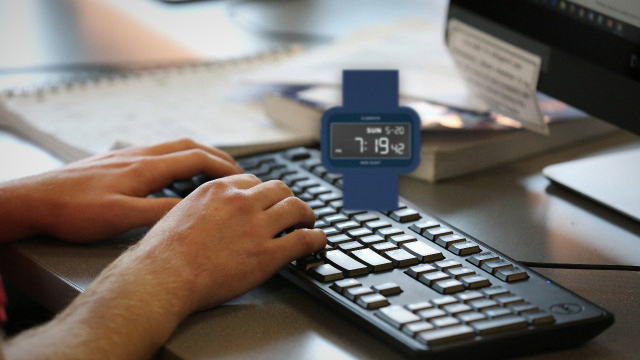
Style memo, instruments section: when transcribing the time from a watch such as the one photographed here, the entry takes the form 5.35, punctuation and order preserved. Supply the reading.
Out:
7.19
